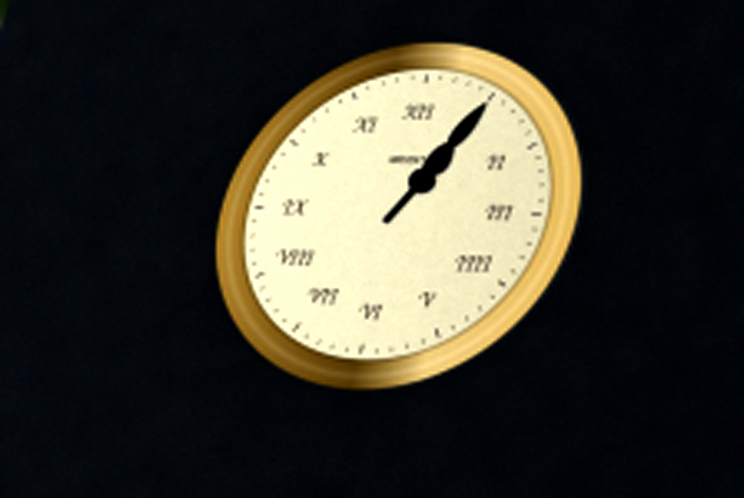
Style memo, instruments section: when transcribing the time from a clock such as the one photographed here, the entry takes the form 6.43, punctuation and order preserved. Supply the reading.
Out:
1.05
